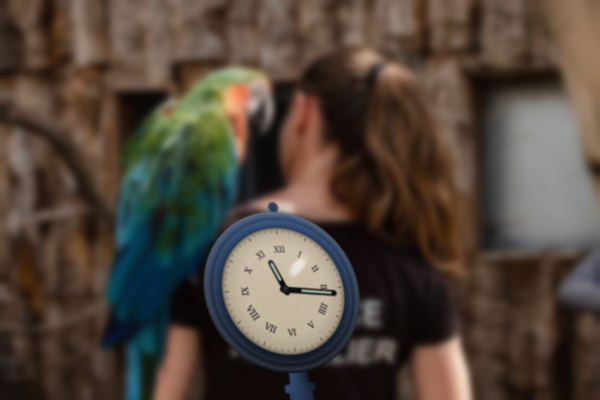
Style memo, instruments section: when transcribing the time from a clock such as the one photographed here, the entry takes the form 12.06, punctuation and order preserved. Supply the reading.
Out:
11.16
